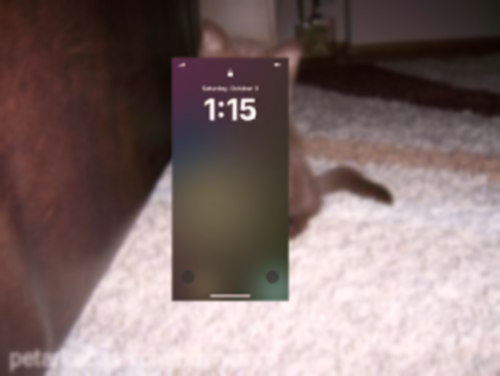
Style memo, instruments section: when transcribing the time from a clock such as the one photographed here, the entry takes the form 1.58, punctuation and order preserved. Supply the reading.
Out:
1.15
